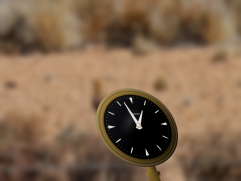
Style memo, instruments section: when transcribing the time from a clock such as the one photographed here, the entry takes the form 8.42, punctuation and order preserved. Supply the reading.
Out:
12.57
